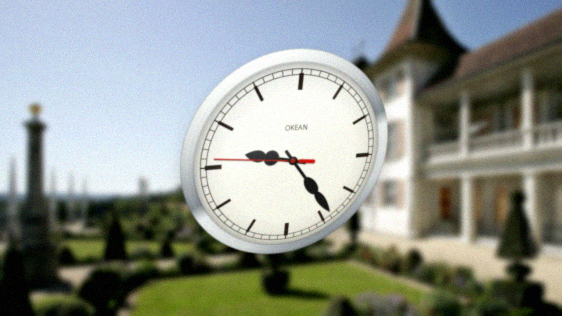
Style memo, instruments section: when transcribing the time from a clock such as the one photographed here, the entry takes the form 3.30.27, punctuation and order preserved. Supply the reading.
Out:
9.23.46
